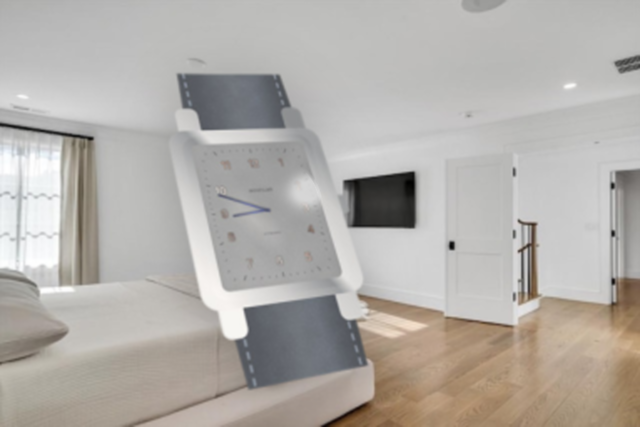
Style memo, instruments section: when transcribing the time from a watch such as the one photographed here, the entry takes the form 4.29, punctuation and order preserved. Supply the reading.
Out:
8.49
